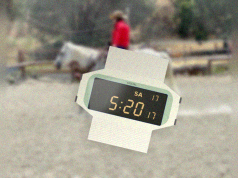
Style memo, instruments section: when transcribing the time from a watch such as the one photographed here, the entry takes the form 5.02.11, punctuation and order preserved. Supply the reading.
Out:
5.20.17
